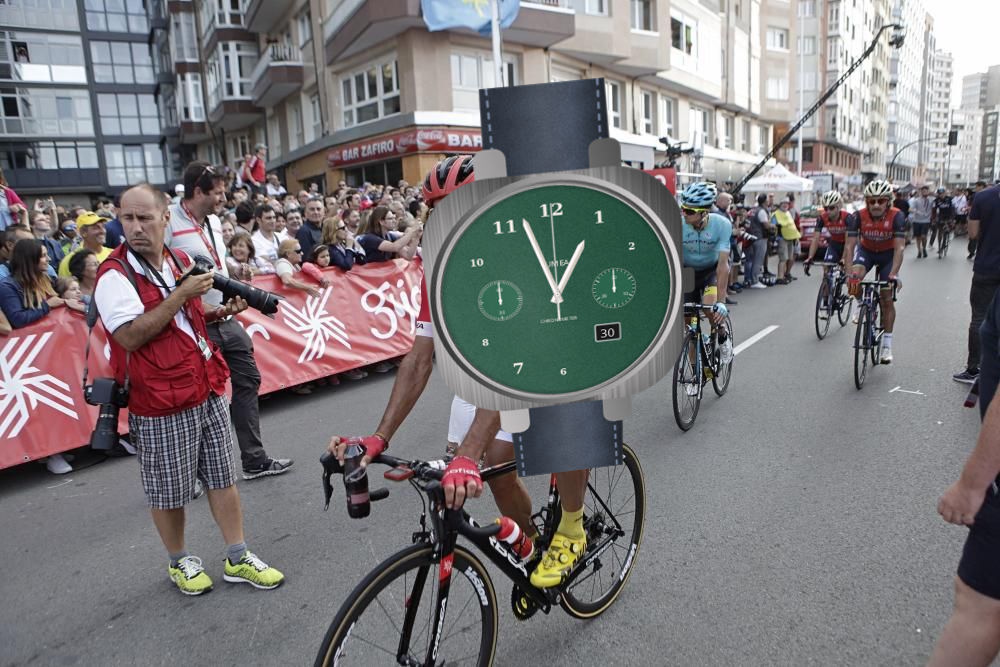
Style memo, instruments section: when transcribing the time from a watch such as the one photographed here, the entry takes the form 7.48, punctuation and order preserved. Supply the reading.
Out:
12.57
